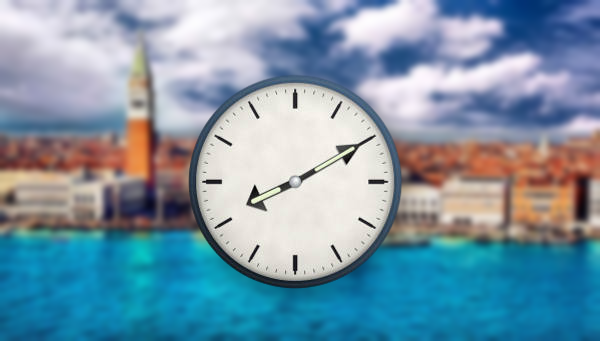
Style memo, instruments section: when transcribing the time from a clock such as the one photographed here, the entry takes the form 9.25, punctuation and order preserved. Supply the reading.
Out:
8.10
